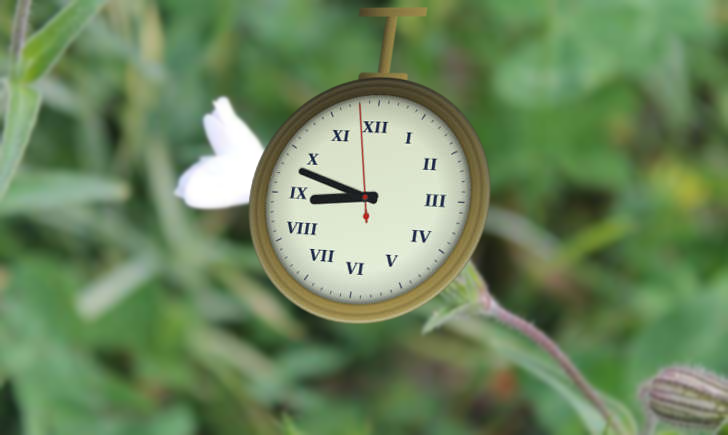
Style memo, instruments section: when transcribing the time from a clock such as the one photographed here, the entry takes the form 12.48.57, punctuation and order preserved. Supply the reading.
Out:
8.47.58
